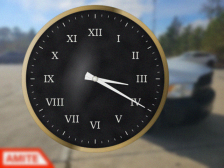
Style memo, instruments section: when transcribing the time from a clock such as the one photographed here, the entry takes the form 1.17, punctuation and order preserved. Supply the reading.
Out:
3.20
